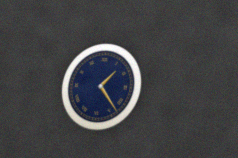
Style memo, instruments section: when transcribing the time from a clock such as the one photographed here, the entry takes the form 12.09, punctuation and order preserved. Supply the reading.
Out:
1.23
